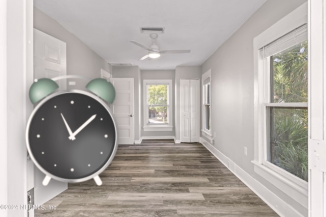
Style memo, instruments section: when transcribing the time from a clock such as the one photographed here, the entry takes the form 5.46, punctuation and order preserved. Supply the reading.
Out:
11.08
